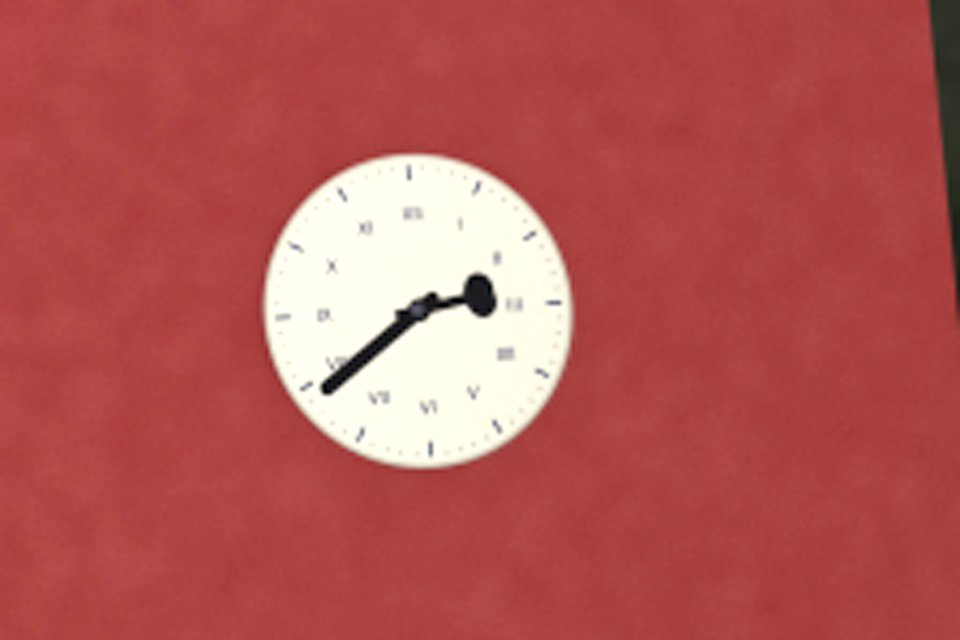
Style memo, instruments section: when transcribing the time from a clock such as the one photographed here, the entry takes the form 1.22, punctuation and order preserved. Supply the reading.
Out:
2.39
